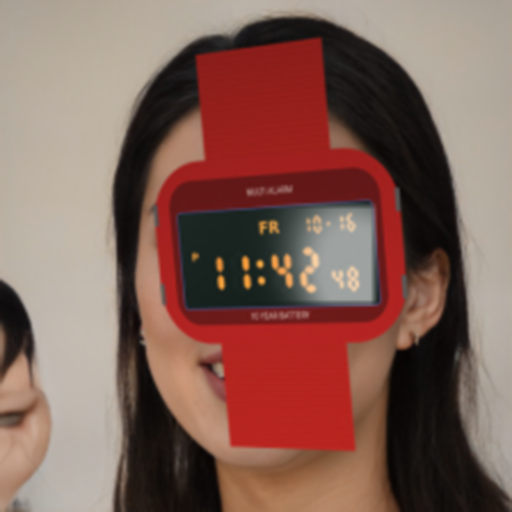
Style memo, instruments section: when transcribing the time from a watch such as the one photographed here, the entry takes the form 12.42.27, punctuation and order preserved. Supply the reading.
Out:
11.42.48
